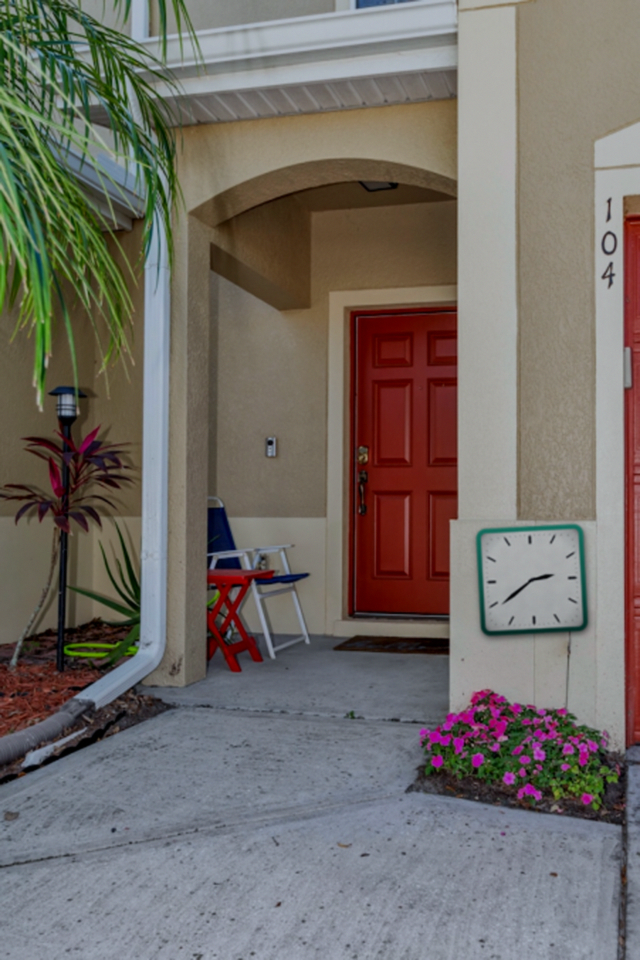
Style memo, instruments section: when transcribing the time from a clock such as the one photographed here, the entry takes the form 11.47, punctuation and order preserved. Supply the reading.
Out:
2.39
